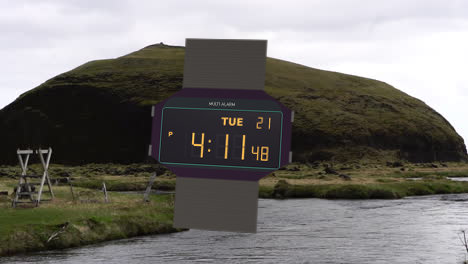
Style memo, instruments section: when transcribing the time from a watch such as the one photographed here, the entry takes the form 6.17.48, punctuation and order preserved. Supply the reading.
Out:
4.11.48
